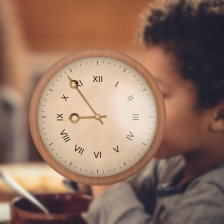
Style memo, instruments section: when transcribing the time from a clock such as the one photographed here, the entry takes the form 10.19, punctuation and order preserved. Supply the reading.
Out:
8.54
